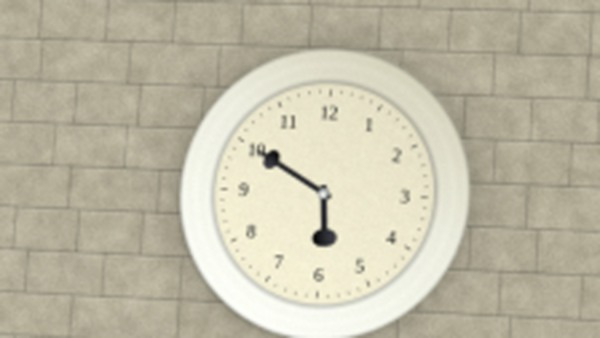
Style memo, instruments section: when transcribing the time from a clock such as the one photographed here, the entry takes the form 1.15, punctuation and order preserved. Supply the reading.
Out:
5.50
